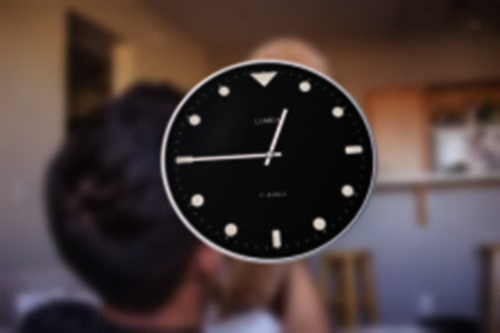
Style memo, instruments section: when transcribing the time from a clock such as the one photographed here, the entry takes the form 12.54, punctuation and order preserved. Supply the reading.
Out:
12.45
